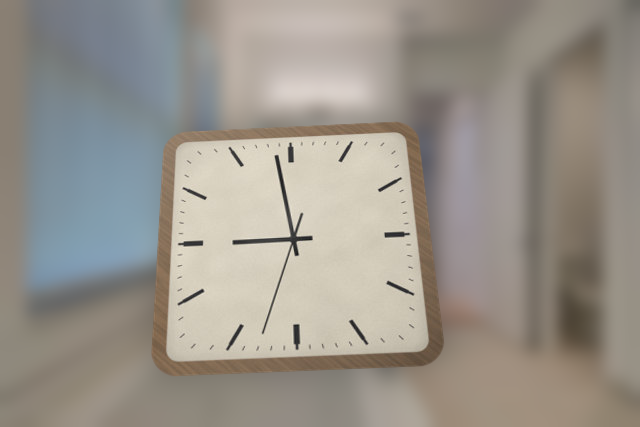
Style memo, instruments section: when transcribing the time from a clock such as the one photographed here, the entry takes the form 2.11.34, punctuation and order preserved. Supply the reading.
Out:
8.58.33
